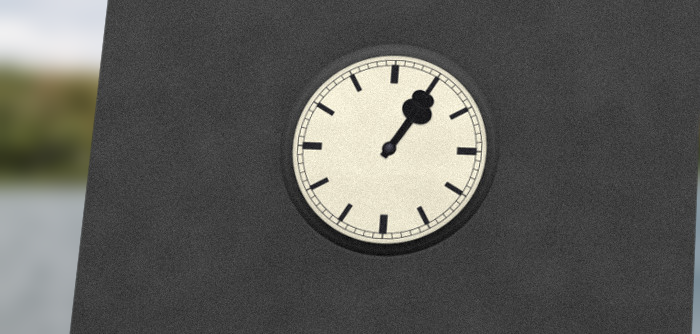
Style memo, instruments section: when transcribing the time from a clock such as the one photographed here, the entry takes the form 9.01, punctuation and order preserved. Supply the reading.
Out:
1.05
